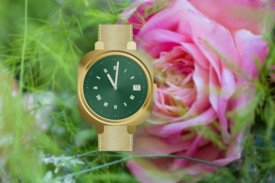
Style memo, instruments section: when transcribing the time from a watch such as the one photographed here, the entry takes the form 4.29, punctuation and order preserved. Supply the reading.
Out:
11.01
